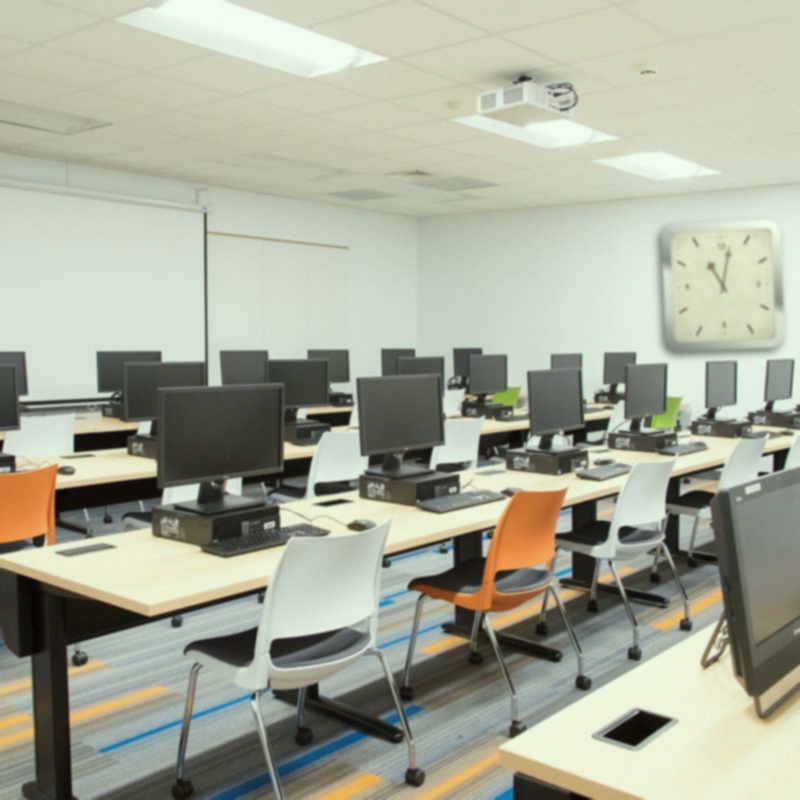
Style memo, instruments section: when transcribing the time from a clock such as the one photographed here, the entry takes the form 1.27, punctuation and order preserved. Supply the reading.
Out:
11.02
